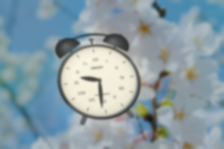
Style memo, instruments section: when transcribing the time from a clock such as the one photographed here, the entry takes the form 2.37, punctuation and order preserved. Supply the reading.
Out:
9.31
